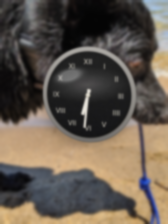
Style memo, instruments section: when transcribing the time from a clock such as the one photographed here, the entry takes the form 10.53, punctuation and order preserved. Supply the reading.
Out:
6.31
